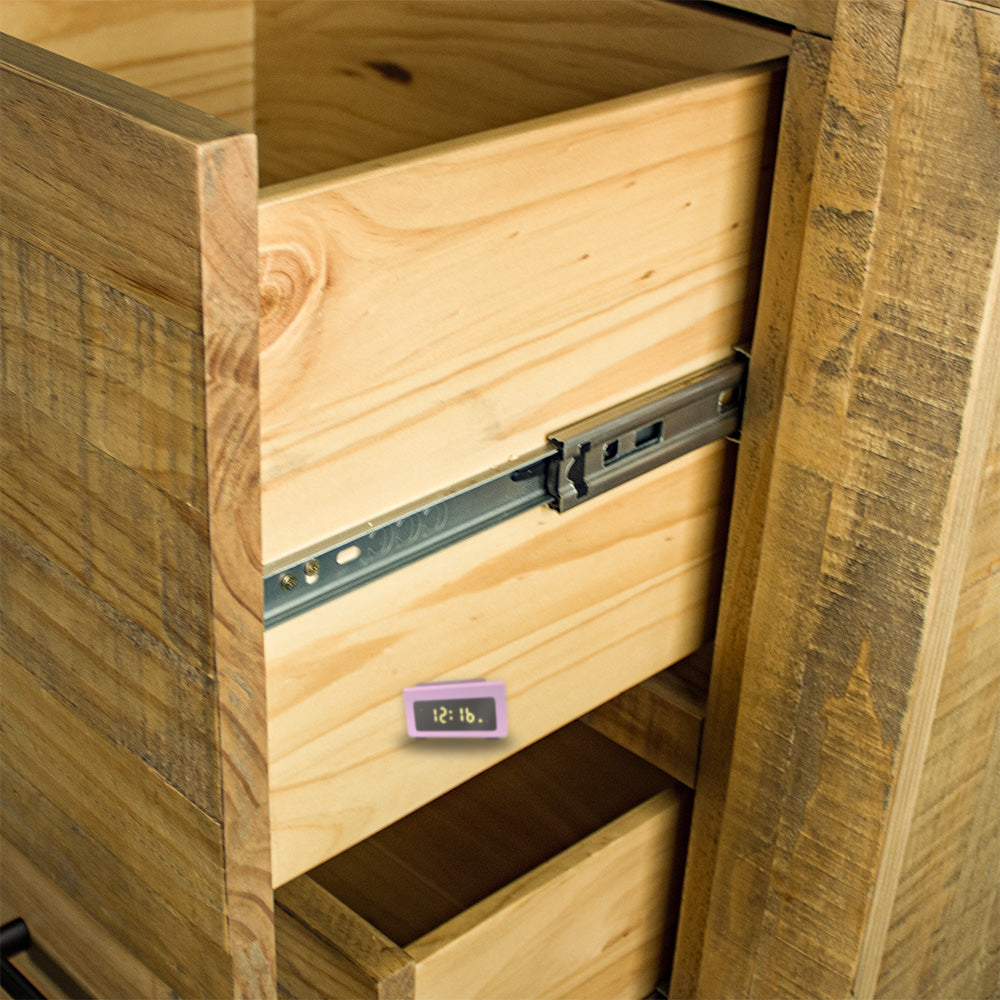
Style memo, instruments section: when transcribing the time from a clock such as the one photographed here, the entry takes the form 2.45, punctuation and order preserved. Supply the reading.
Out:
12.16
